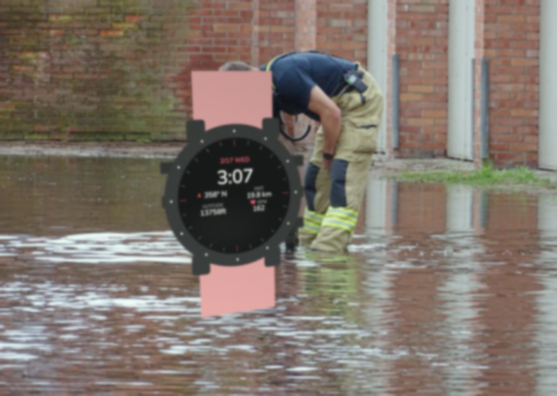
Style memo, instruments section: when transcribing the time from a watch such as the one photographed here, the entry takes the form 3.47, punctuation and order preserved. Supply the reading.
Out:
3.07
